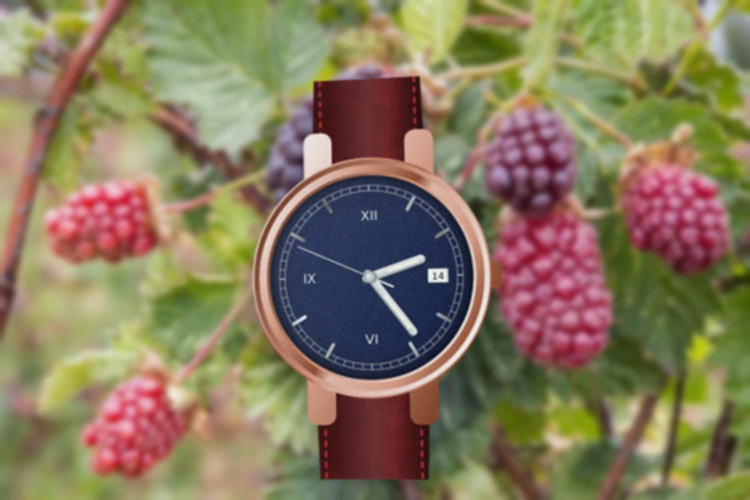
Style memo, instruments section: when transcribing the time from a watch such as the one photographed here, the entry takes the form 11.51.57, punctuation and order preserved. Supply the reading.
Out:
2.23.49
